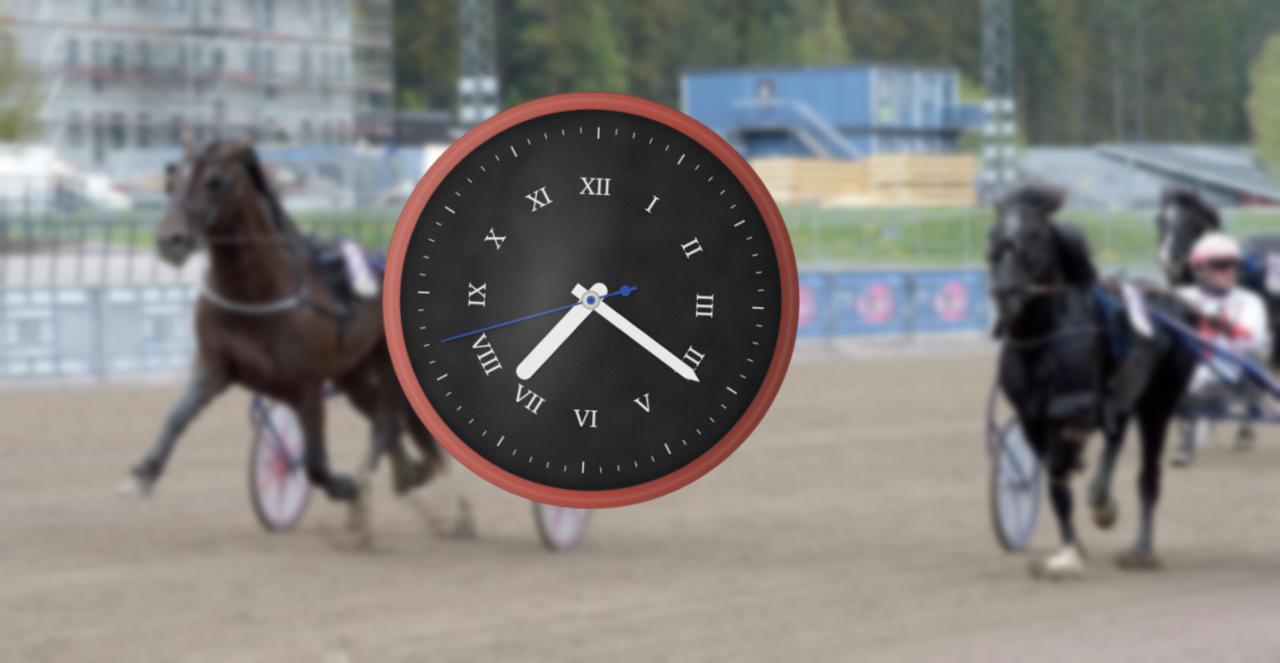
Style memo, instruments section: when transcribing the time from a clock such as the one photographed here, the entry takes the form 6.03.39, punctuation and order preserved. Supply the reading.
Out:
7.20.42
